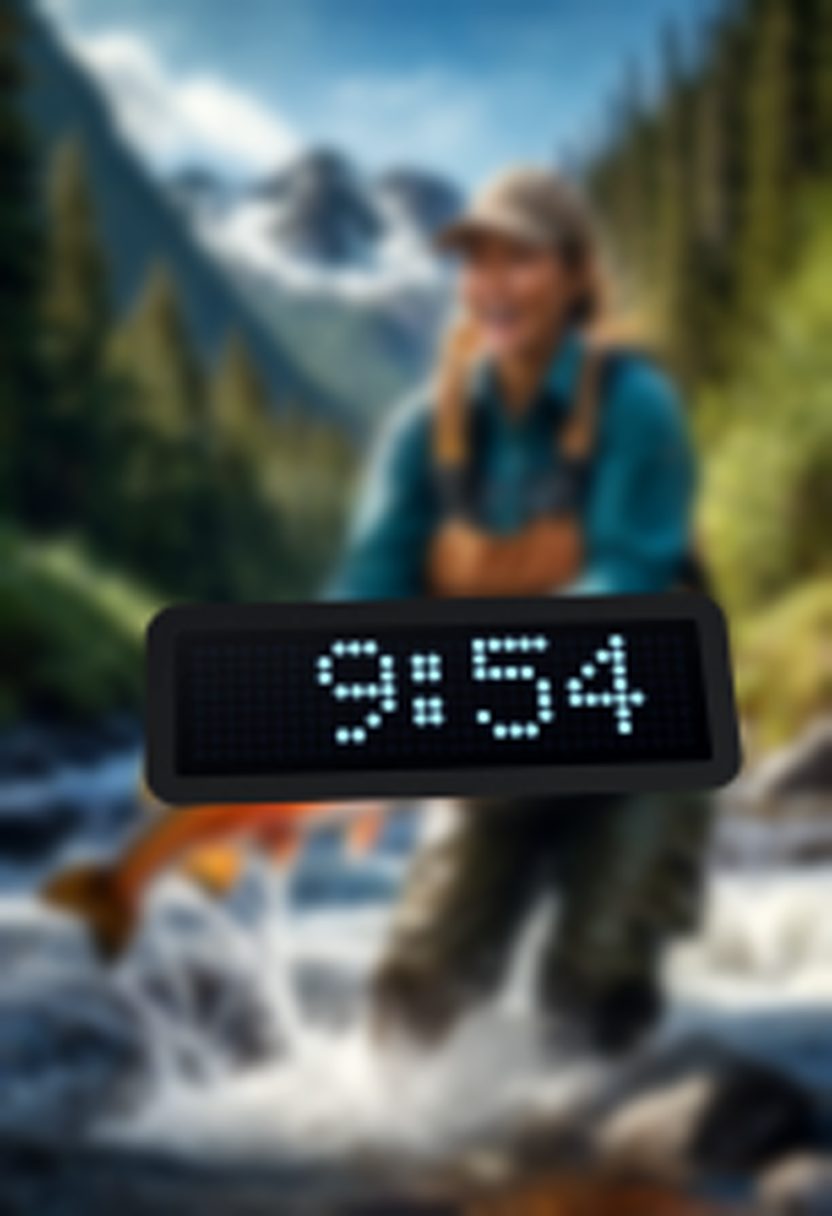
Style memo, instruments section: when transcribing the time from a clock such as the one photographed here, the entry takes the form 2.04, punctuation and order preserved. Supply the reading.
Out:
9.54
